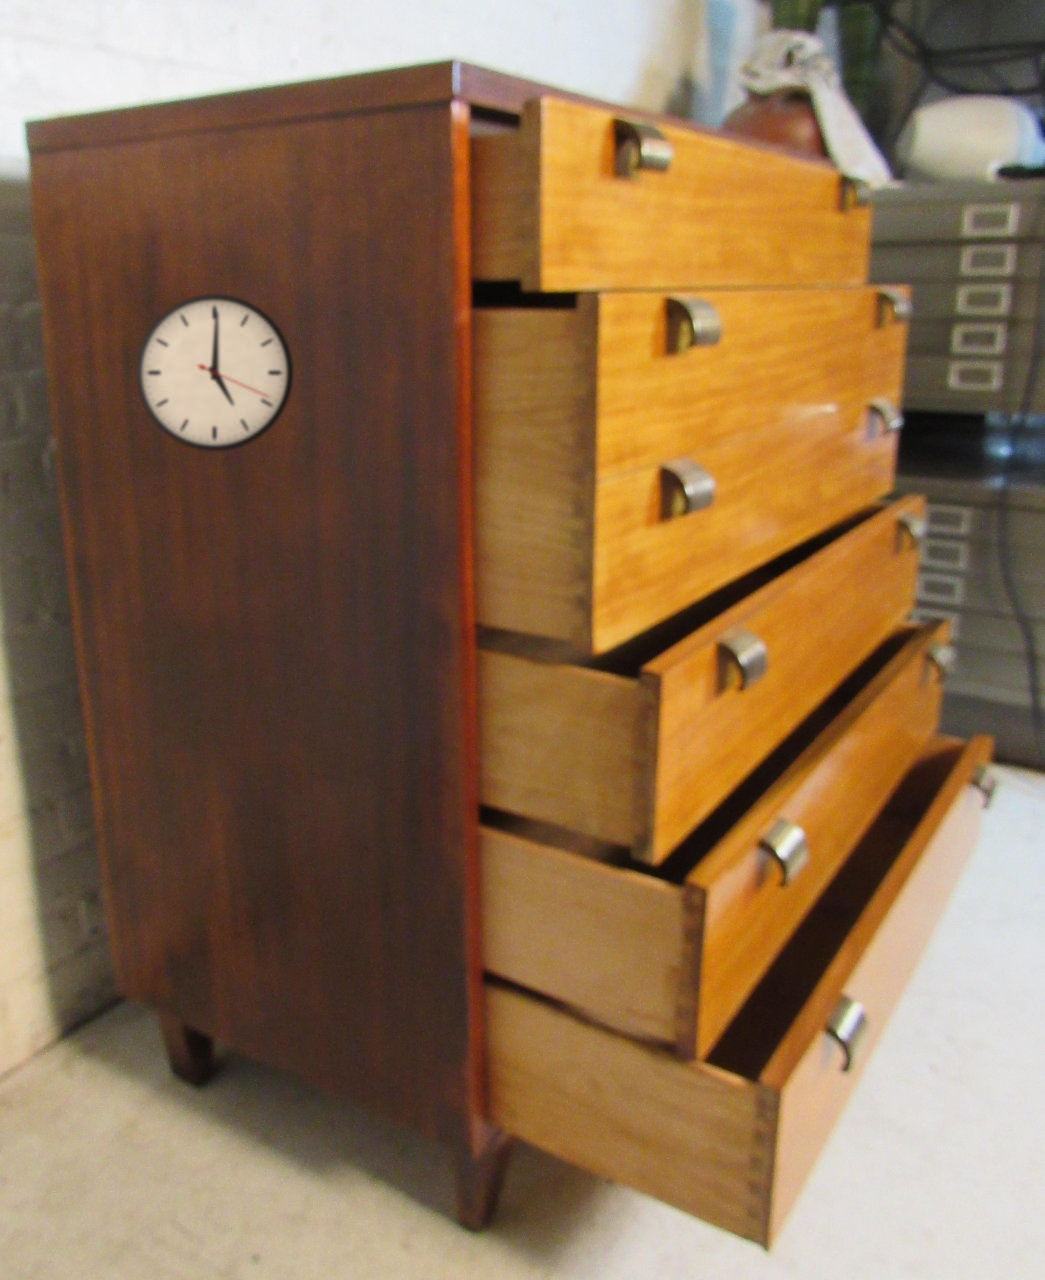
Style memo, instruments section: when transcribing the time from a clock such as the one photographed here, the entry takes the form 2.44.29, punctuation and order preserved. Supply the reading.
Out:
5.00.19
